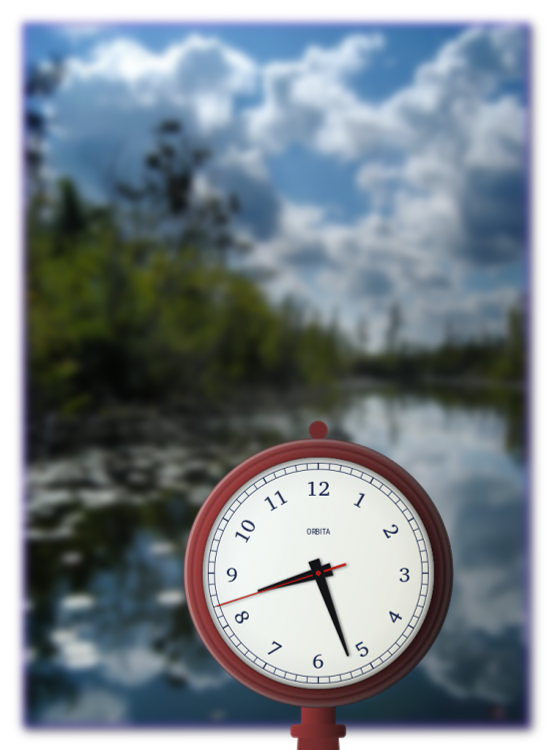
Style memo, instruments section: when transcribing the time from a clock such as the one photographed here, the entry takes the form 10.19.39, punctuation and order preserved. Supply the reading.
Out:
8.26.42
